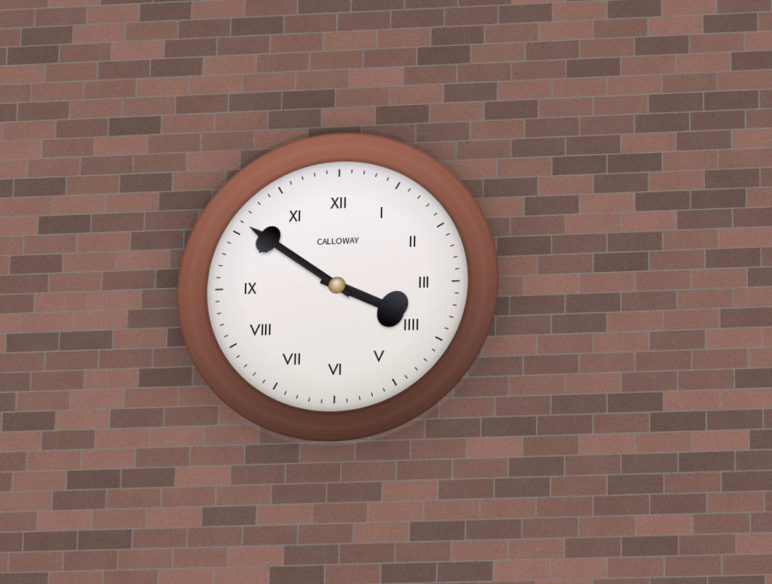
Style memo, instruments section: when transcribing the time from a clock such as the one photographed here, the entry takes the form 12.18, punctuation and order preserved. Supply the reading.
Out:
3.51
